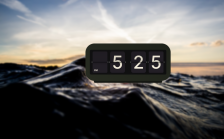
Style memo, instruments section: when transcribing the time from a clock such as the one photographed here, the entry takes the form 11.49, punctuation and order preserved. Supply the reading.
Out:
5.25
